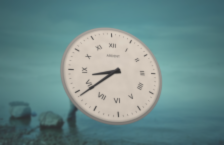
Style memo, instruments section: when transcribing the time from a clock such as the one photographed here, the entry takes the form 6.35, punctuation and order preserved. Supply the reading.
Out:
8.39
